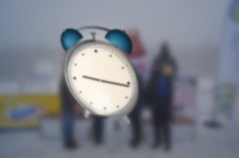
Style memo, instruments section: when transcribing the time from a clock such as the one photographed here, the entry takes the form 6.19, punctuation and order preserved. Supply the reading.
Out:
9.16
